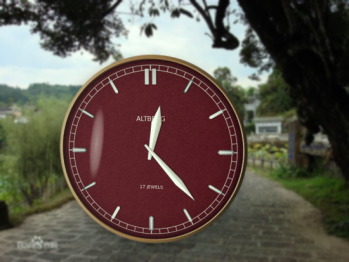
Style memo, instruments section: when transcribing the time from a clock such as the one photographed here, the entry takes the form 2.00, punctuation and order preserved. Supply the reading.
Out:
12.23
